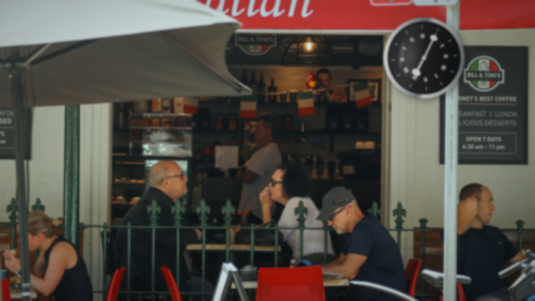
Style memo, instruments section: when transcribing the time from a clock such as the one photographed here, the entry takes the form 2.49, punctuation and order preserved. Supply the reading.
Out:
7.05
